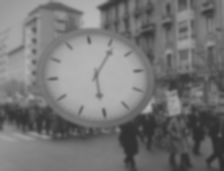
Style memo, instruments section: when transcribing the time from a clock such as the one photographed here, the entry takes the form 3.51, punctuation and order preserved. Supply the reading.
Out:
6.06
